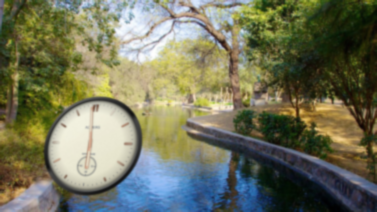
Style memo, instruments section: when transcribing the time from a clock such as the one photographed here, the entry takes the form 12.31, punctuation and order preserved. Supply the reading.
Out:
5.59
